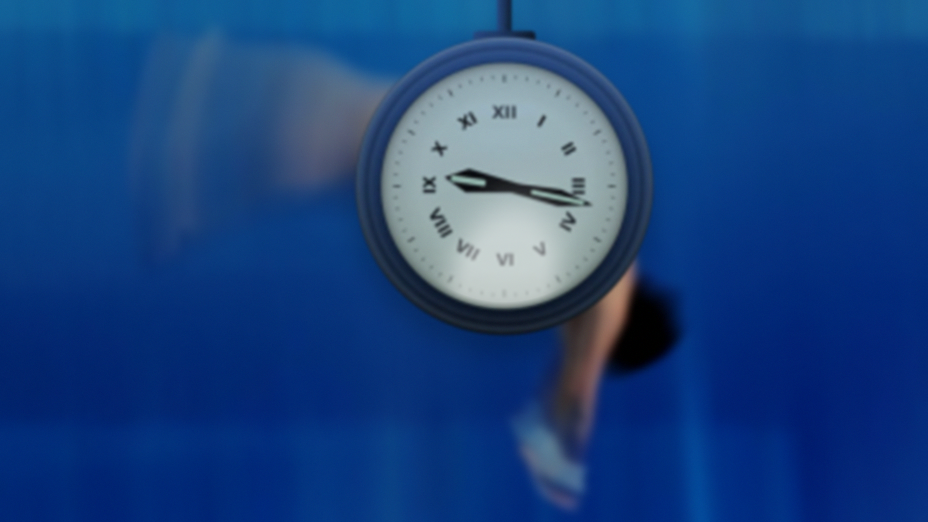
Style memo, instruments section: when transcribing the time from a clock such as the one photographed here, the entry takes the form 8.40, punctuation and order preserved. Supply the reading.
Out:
9.17
